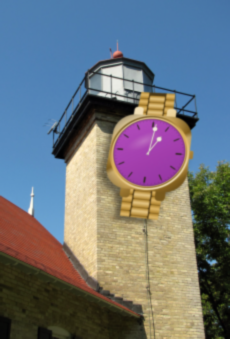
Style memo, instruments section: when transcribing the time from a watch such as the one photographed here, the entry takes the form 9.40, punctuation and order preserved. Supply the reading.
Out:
1.01
